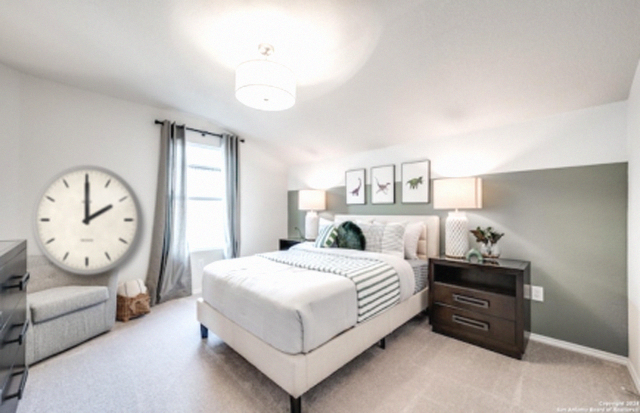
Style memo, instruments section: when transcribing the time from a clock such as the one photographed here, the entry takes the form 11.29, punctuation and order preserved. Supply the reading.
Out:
2.00
